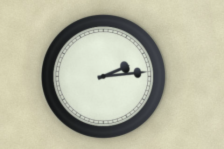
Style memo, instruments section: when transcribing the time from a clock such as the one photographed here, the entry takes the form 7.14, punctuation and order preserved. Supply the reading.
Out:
2.14
